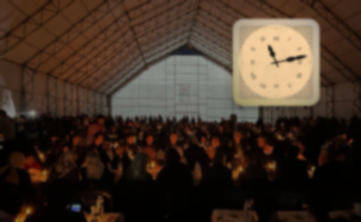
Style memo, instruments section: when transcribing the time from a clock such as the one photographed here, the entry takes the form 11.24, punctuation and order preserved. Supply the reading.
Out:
11.13
